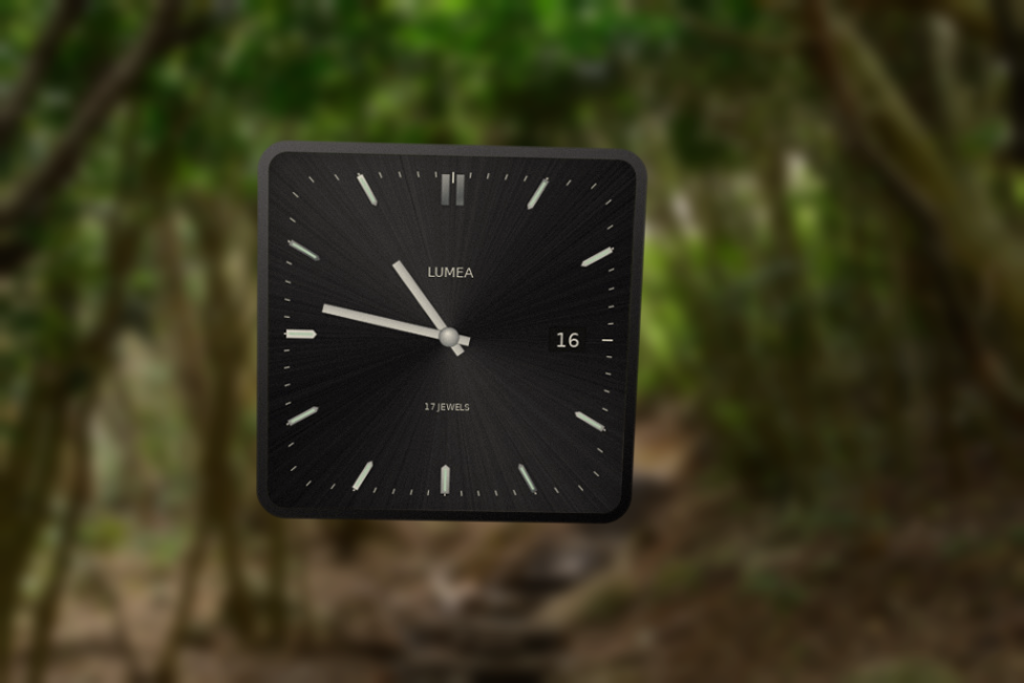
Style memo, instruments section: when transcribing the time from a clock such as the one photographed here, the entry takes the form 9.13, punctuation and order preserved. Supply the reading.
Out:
10.47
